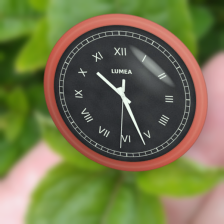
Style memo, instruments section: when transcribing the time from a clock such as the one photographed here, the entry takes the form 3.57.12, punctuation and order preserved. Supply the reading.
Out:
10.26.31
